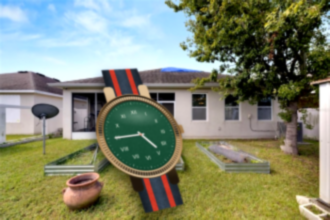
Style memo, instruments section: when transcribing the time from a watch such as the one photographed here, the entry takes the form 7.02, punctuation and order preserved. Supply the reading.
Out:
4.45
